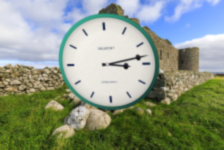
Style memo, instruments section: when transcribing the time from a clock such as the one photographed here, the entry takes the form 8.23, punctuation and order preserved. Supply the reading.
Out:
3.13
